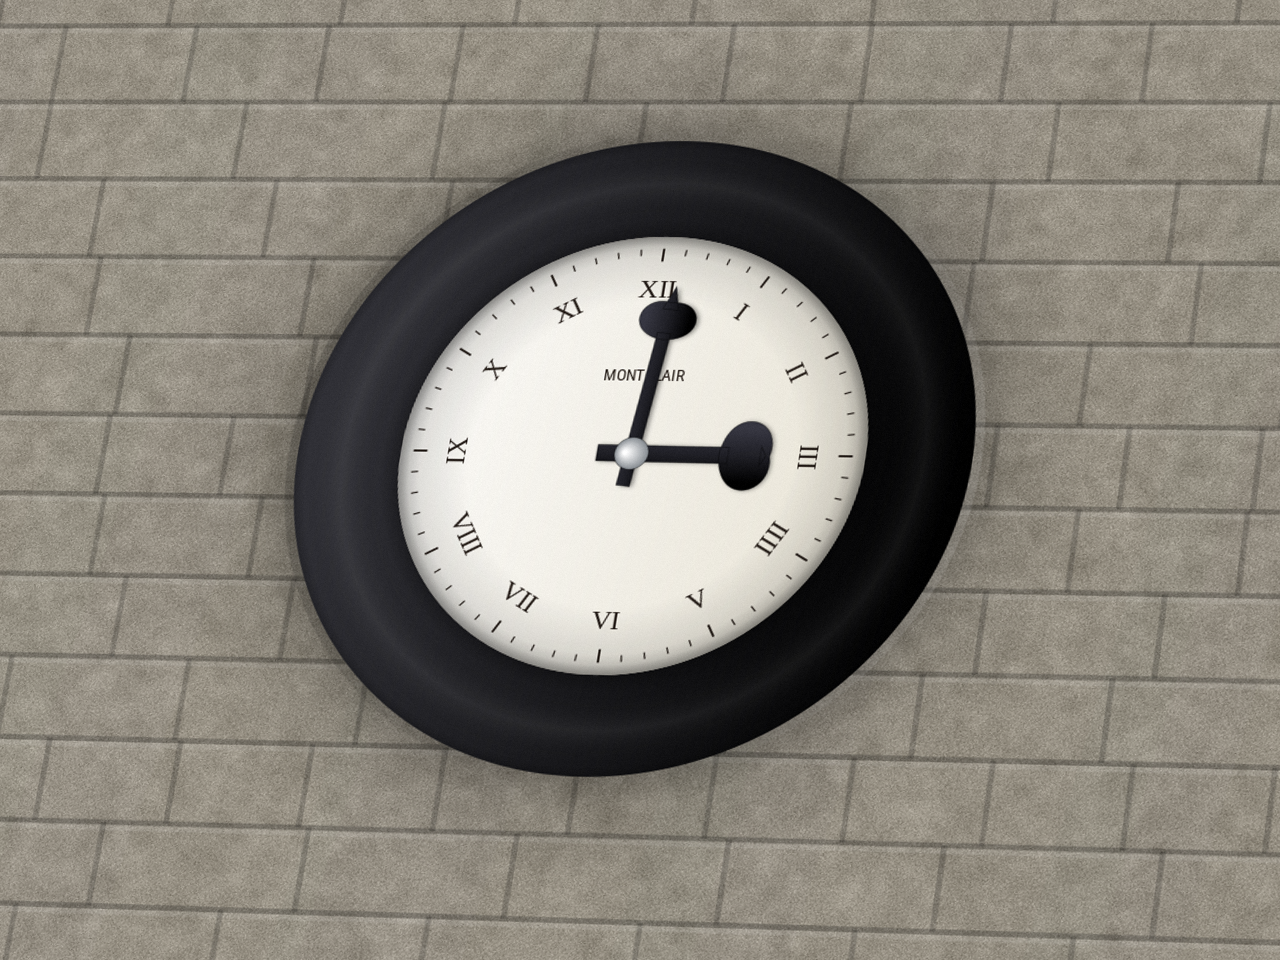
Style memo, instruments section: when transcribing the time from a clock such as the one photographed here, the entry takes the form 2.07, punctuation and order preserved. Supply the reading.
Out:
3.01
